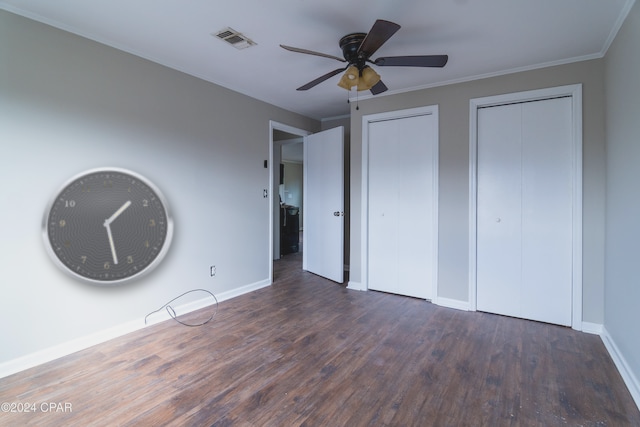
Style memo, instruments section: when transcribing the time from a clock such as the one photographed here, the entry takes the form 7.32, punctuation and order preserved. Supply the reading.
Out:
1.28
